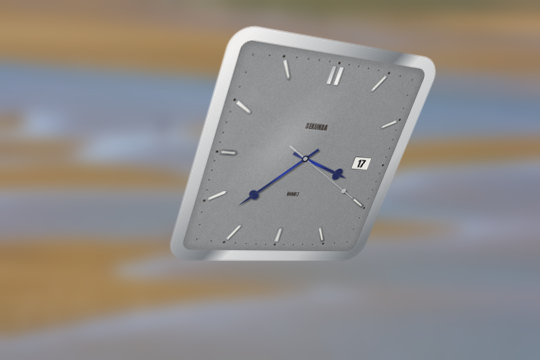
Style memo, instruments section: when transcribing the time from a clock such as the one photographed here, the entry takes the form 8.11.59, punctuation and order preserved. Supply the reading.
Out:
3.37.20
